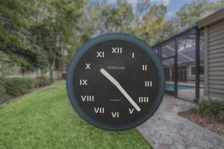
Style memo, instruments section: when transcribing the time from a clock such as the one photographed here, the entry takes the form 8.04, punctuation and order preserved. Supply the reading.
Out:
10.23
